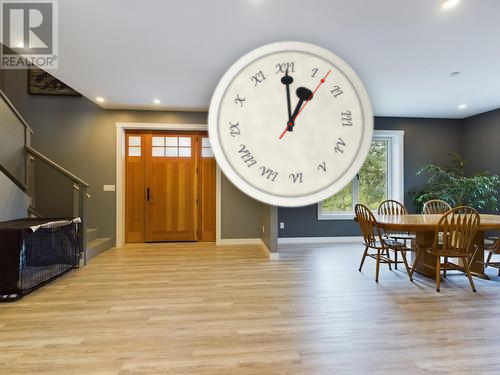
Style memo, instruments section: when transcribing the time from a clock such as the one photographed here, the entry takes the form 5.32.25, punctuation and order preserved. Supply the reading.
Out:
1.00.07
